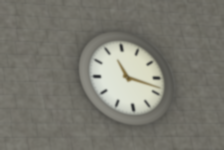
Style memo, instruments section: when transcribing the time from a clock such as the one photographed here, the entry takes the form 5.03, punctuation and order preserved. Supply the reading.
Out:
11.18
